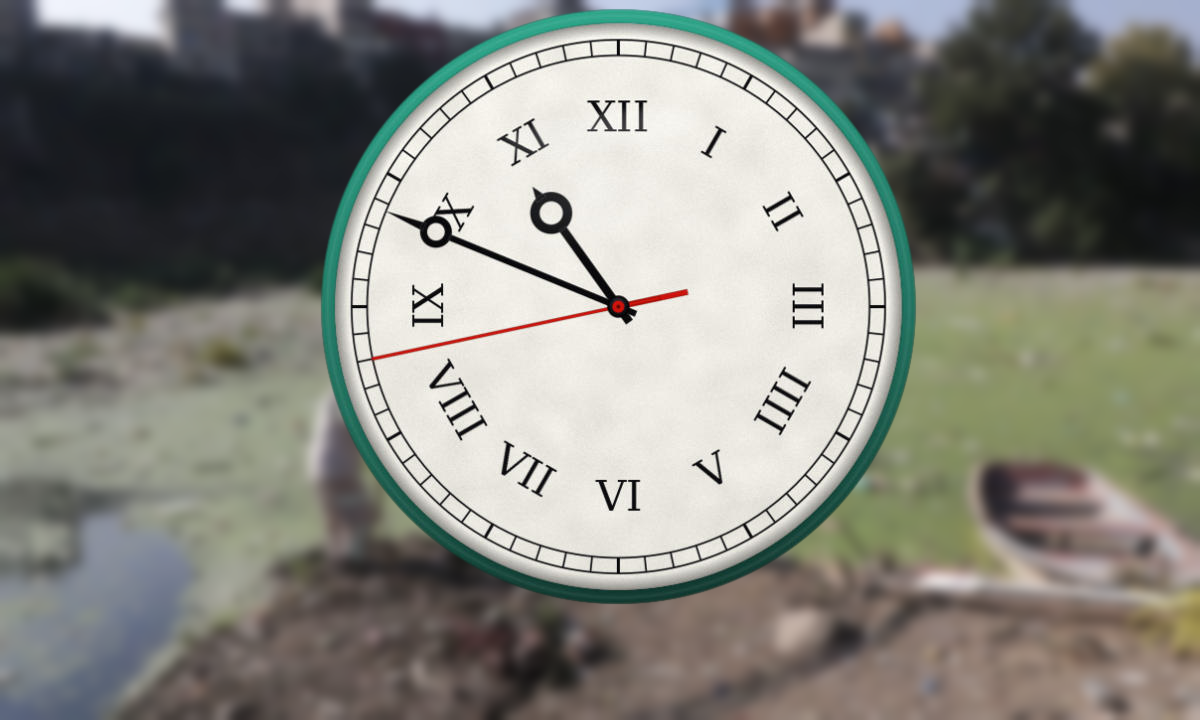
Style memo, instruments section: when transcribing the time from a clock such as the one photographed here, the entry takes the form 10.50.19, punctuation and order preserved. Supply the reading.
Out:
10.48.43
